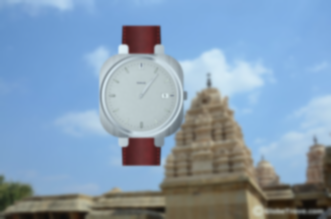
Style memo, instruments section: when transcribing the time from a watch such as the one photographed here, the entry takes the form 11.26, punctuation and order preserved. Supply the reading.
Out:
1.06
